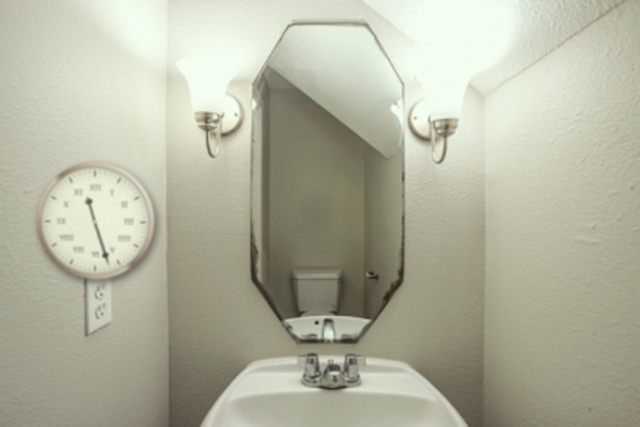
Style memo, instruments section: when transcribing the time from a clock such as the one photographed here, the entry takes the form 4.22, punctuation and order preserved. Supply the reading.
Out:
11.27
